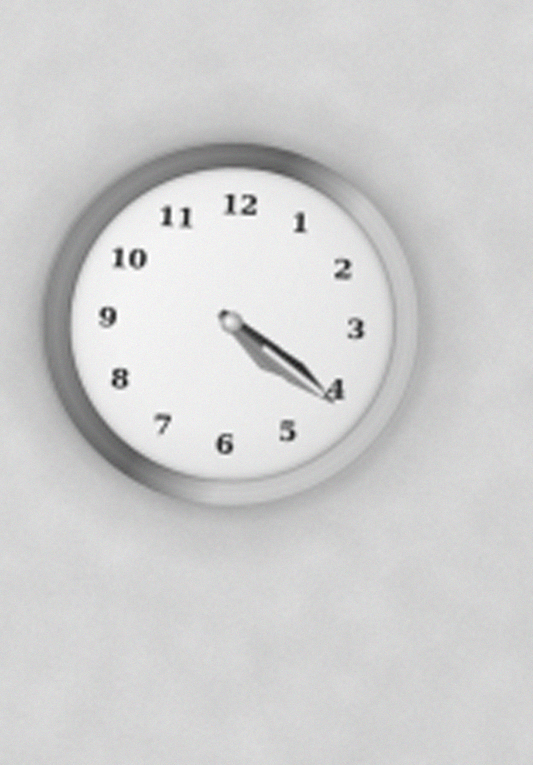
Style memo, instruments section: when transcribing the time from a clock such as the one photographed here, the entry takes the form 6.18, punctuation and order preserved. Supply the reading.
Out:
4.21
